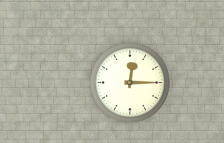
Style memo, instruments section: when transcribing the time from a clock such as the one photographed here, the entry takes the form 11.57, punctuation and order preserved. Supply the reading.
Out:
12.15
